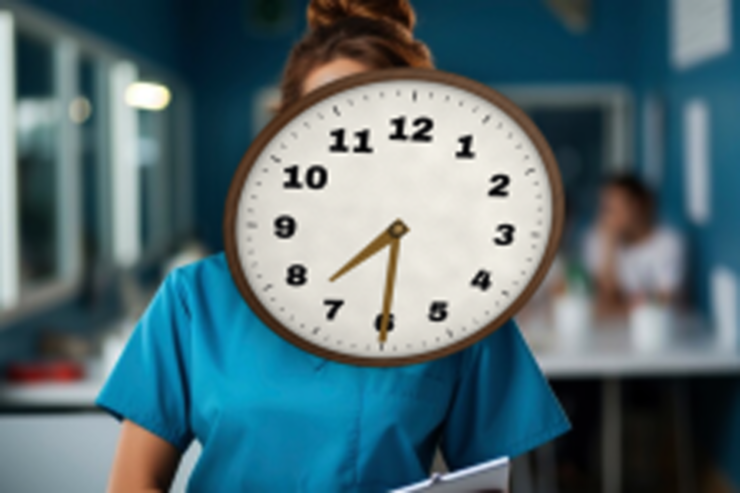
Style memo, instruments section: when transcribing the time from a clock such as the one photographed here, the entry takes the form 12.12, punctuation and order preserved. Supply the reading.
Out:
7.30
